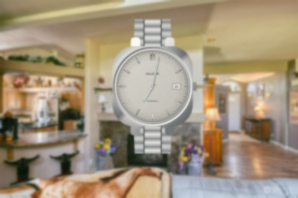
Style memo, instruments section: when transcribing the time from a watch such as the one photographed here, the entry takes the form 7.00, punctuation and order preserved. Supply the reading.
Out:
7.02
